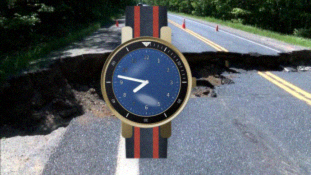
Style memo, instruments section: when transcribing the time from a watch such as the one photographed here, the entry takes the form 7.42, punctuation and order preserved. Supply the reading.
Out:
7.47
